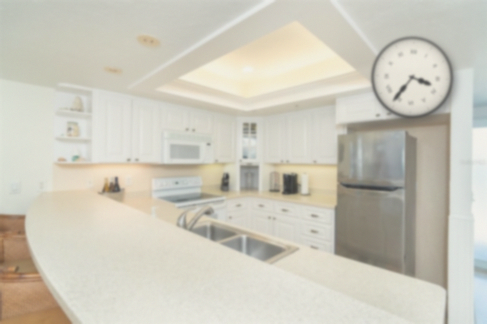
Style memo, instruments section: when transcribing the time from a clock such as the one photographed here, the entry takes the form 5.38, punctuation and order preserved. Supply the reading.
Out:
3.36
